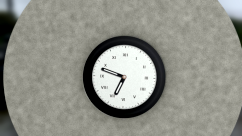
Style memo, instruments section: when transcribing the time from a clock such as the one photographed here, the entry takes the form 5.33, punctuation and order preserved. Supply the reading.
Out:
6.48
